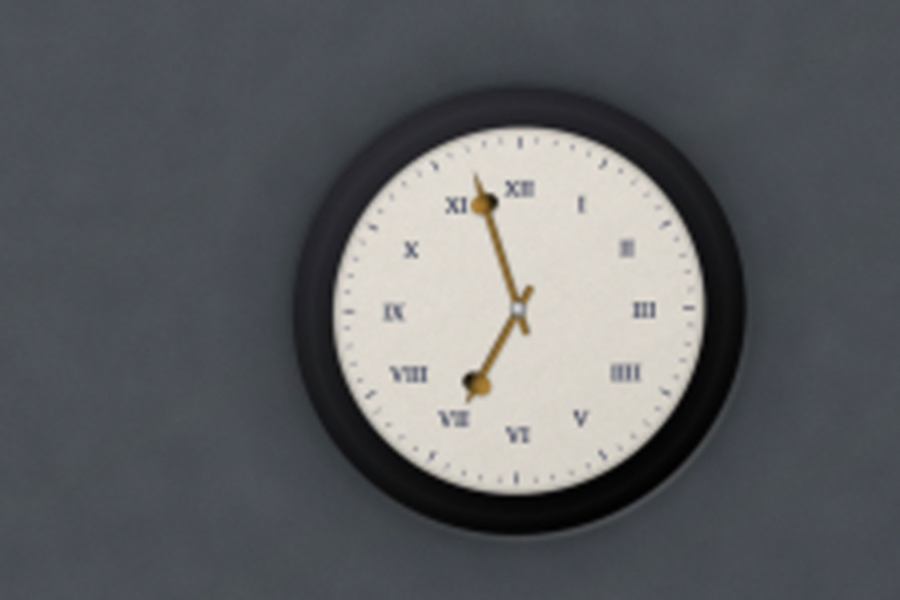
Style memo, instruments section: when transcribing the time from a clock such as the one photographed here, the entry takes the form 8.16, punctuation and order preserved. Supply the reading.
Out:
6.57
